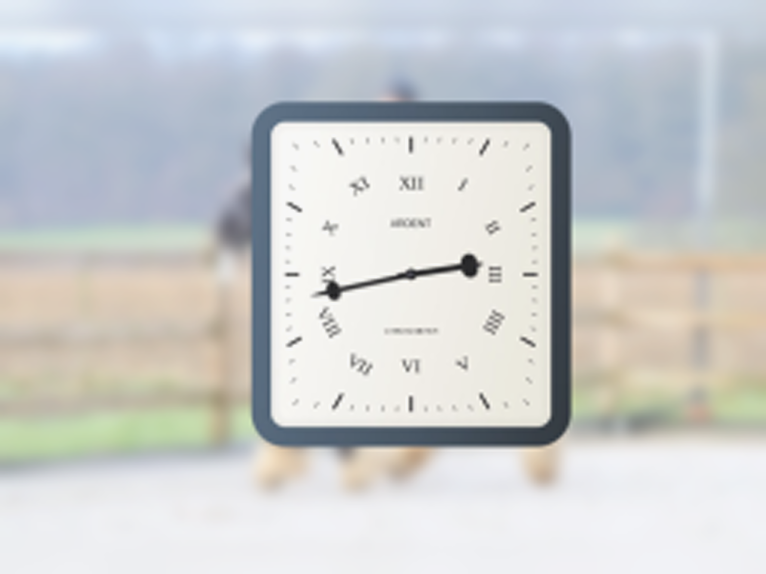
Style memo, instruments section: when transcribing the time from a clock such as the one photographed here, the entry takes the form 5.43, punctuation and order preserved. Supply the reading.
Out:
2.43
